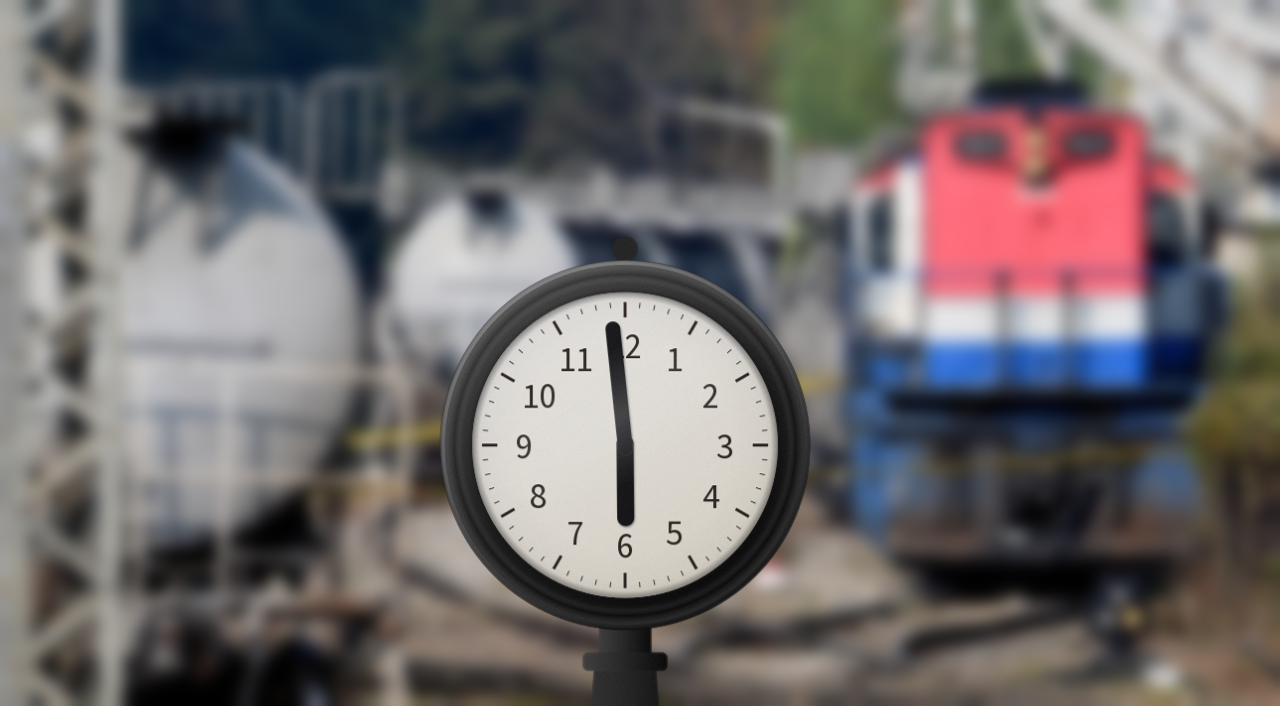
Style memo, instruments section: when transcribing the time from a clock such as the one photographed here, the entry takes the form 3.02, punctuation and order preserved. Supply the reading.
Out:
5.59
